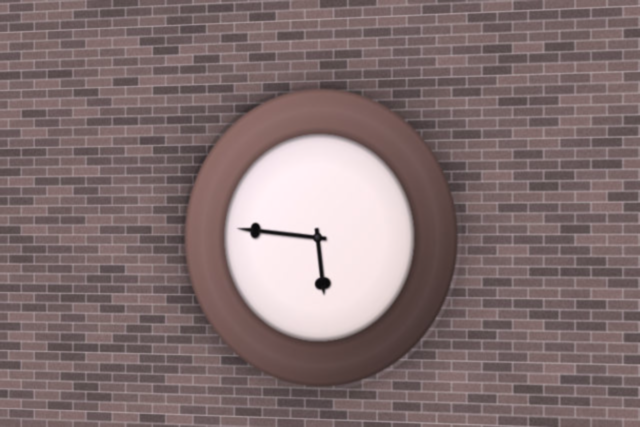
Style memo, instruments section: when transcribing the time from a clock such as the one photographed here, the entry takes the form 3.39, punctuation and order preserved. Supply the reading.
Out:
5.46
